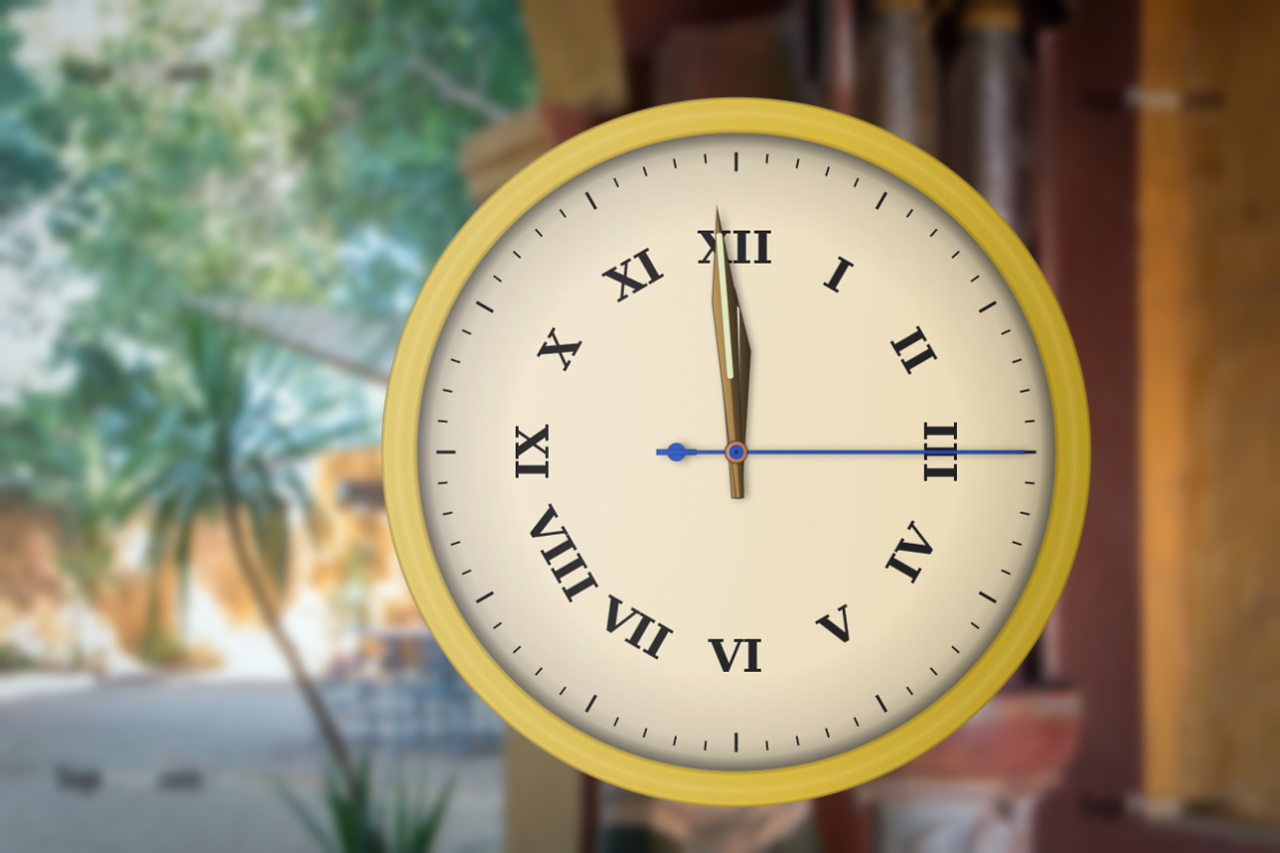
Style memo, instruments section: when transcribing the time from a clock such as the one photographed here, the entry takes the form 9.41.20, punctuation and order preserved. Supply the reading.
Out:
11.59.15
